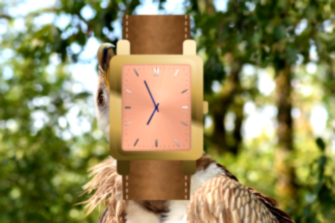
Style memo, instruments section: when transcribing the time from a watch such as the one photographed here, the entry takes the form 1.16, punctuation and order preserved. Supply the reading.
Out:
6.56
